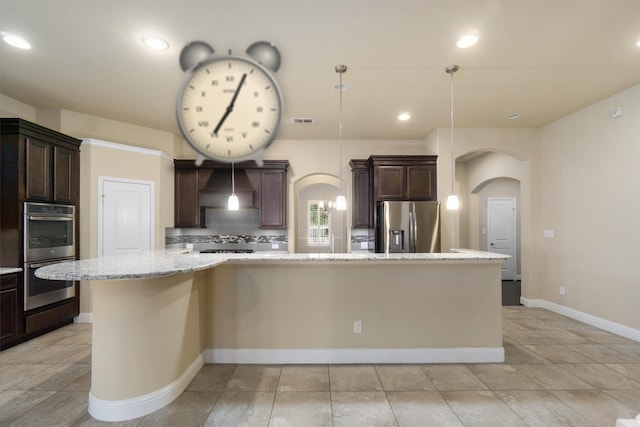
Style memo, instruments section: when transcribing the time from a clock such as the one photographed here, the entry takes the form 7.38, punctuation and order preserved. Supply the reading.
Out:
7.04
